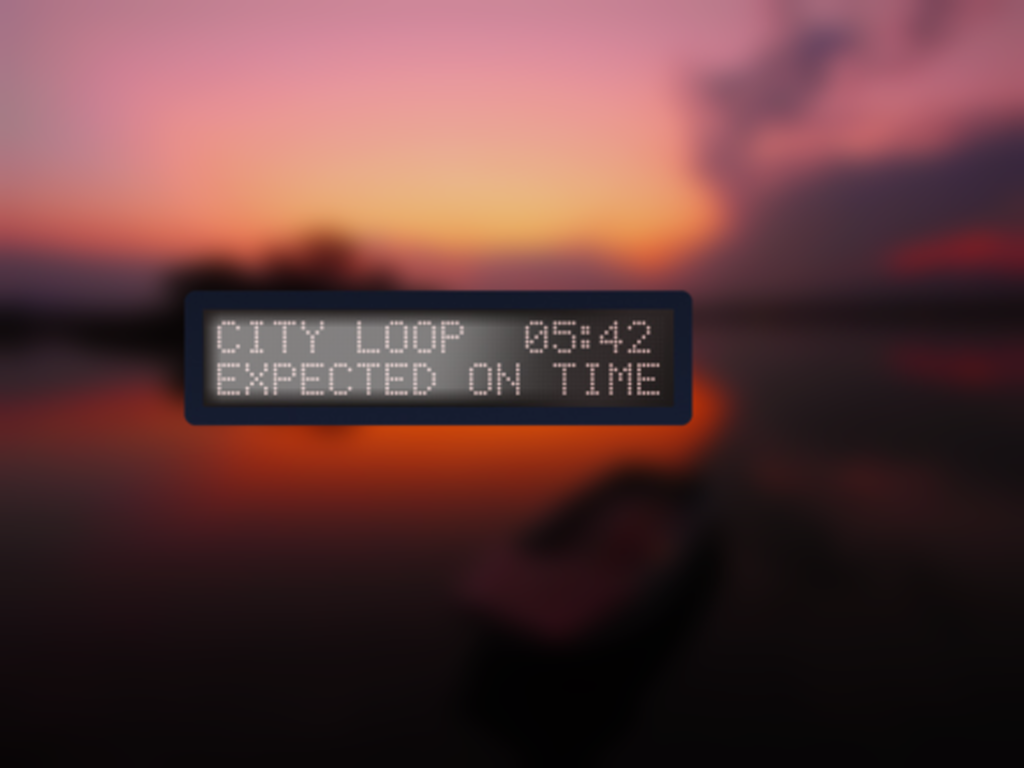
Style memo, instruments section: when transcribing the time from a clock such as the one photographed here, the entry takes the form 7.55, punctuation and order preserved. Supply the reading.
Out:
5.42
